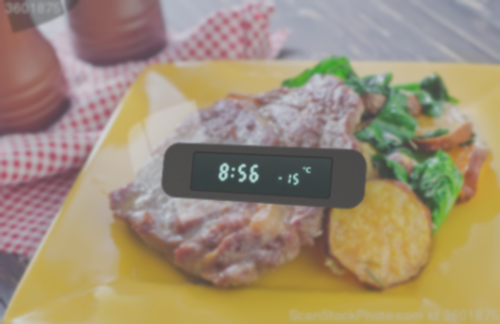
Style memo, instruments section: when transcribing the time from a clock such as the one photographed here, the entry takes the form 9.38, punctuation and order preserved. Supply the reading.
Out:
8.56
